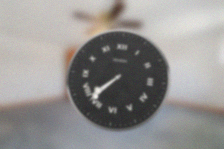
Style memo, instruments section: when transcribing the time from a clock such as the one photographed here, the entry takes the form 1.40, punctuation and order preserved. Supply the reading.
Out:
7.37
